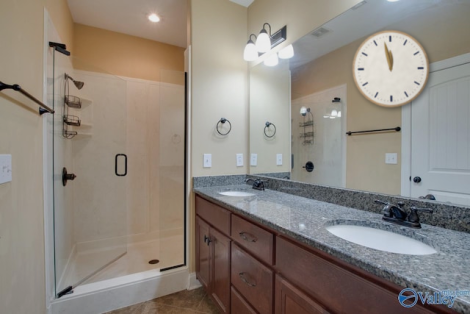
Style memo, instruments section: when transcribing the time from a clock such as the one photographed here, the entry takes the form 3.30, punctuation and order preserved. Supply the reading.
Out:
11.58
